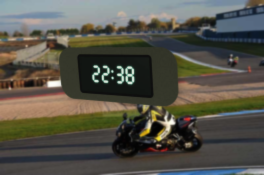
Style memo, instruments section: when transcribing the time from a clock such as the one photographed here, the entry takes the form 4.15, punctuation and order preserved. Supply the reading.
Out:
22.38
